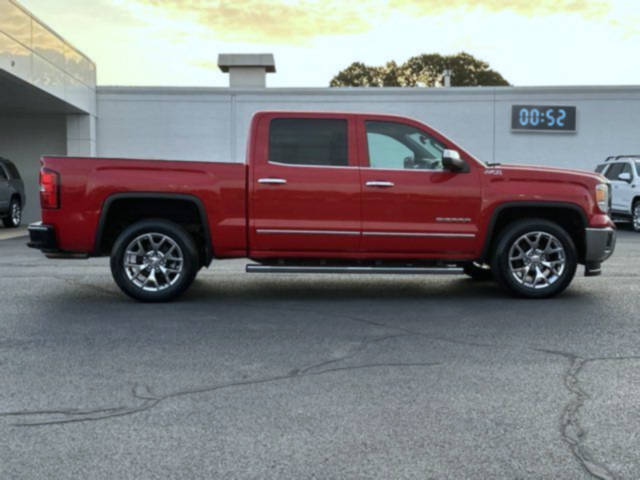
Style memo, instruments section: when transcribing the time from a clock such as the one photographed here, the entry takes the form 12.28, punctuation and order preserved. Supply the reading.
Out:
0.52
